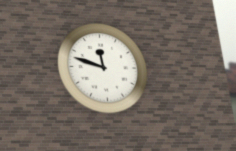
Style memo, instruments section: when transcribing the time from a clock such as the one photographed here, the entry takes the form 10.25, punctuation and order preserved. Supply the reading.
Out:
11.48
